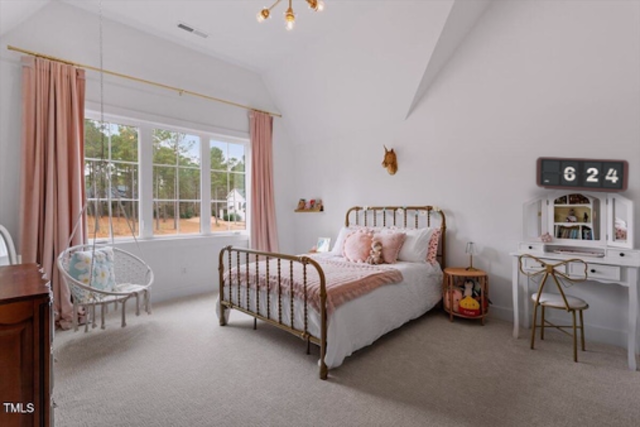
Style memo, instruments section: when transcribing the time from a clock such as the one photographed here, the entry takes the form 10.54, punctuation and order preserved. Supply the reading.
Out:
6.24
